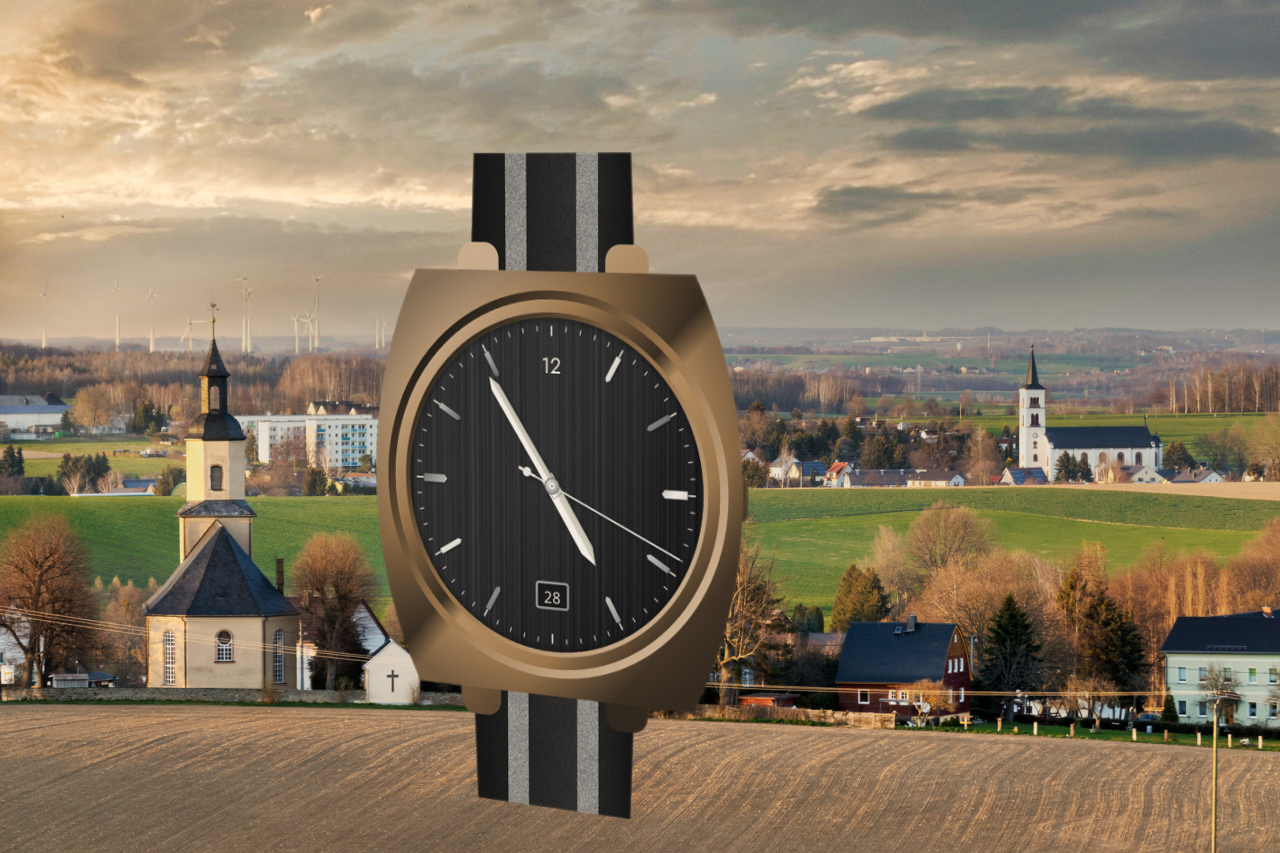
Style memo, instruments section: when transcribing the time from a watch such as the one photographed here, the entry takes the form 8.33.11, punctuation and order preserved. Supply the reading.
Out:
4.54.19
